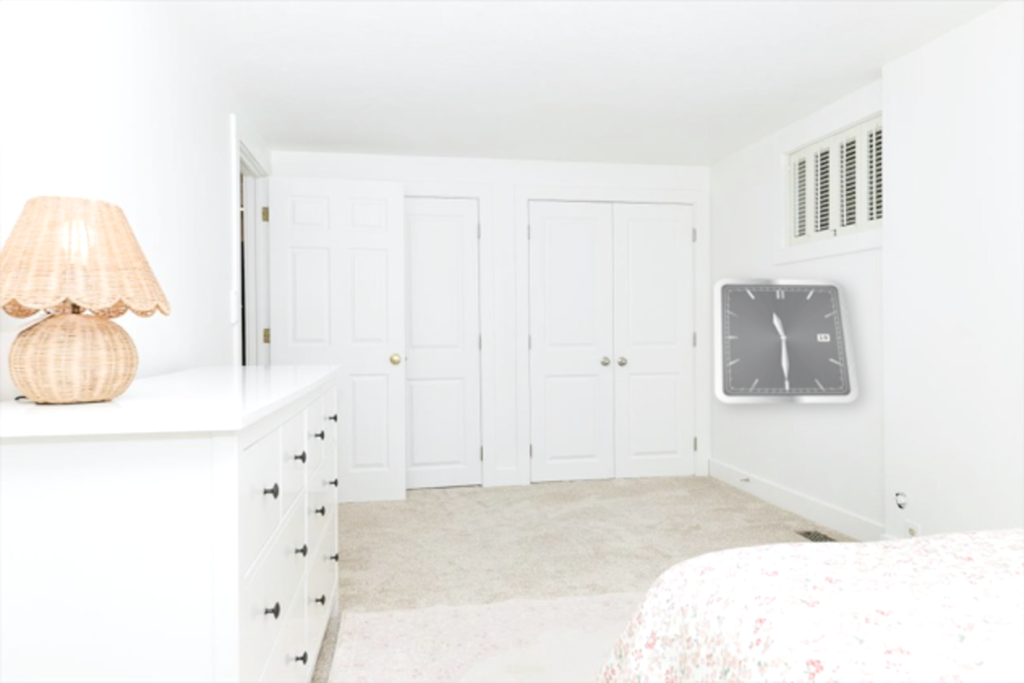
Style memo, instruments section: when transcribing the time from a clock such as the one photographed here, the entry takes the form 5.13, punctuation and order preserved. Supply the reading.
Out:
11.30
